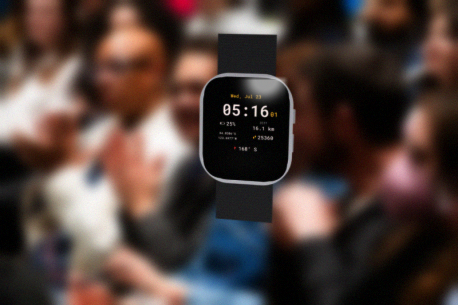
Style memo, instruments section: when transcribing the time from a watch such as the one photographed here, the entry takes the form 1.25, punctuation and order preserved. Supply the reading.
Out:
5.16
